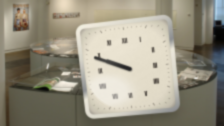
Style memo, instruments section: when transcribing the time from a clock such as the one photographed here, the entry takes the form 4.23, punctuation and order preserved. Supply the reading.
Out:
9.49
